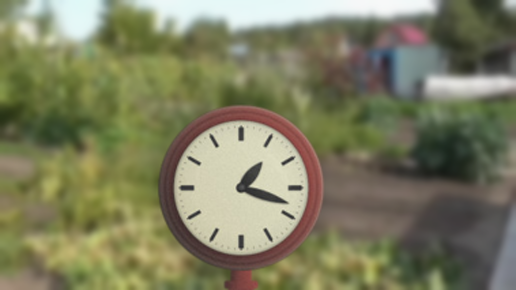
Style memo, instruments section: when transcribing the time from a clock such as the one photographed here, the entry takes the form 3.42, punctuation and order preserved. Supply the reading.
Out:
1.18
